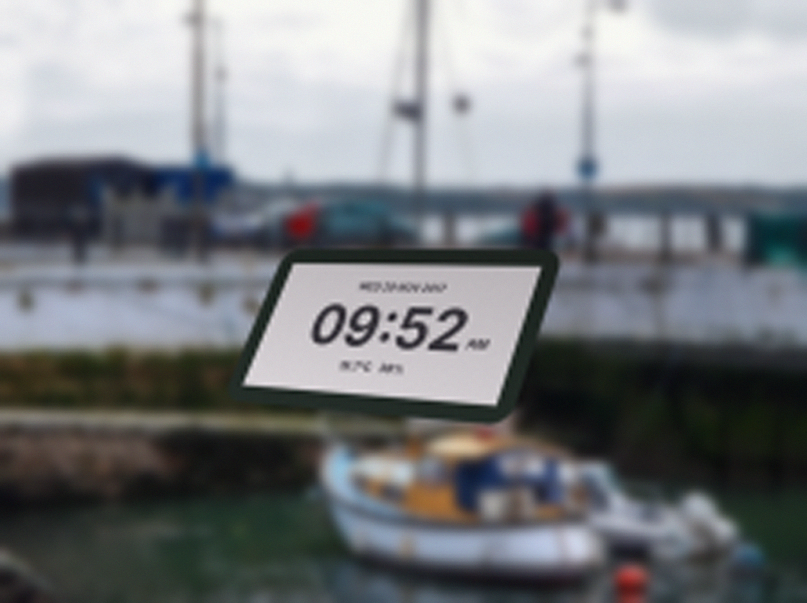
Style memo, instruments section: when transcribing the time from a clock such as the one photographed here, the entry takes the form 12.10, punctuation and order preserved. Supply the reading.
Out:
9.52
